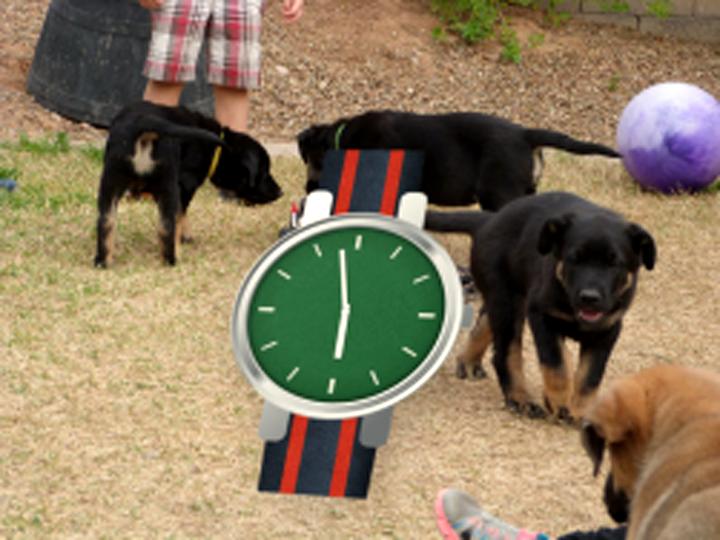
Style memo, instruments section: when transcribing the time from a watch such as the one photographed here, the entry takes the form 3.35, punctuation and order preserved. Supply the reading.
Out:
5.58
